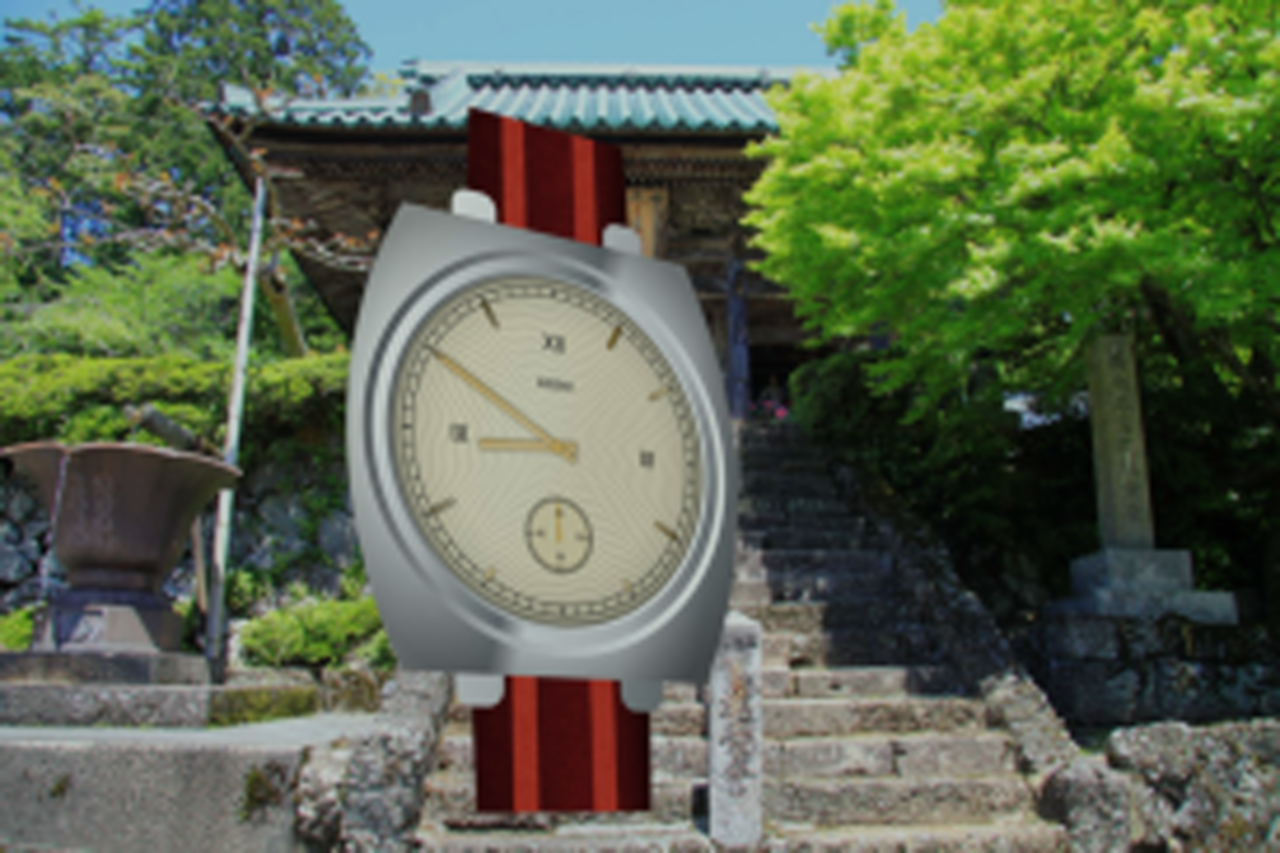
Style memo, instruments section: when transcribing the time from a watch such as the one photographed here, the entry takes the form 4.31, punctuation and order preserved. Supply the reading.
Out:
8.50
